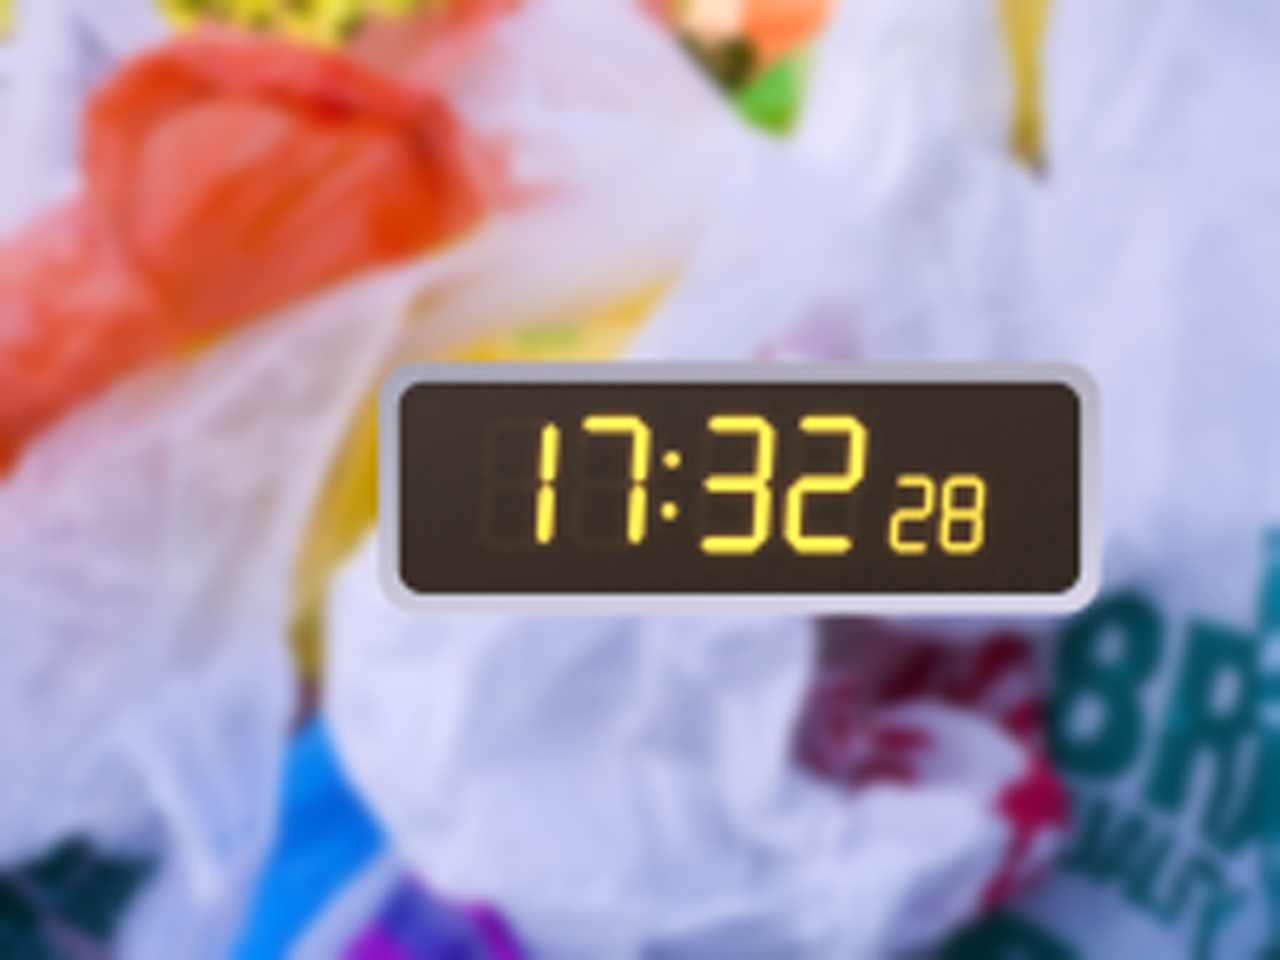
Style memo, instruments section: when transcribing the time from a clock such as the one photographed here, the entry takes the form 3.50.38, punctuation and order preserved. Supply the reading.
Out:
17.32.28
